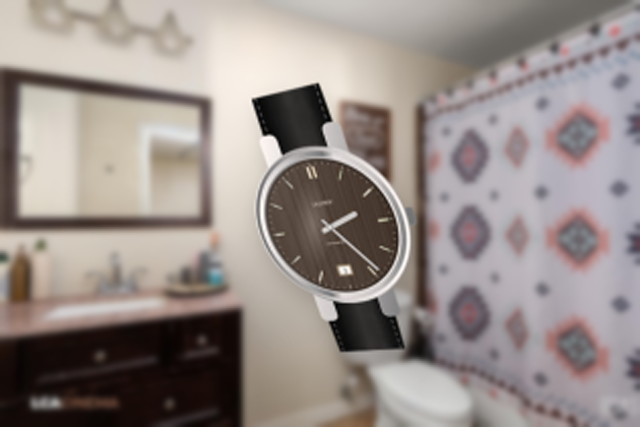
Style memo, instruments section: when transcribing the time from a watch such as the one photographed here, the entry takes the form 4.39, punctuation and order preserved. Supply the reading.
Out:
2.24
